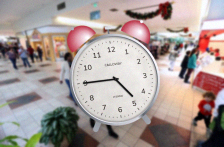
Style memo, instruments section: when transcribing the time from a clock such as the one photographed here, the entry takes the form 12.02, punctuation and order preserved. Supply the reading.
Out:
4.45
